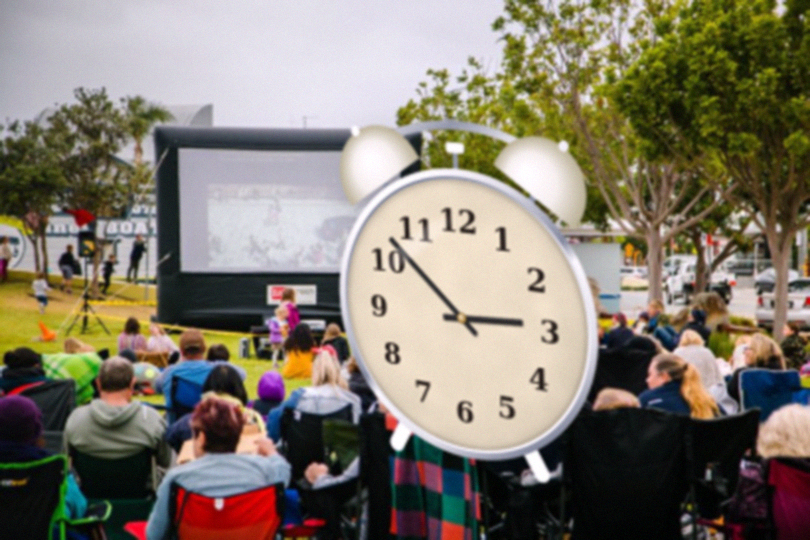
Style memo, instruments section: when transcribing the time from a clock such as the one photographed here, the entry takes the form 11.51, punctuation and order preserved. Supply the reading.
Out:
2.52
